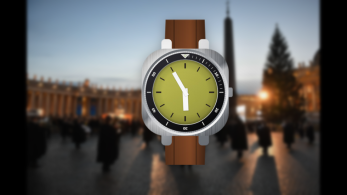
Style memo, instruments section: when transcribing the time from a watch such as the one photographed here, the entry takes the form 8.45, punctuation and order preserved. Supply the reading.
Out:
5.55
